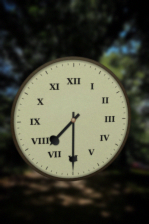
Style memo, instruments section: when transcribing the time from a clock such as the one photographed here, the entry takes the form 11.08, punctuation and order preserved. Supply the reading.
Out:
7.30
